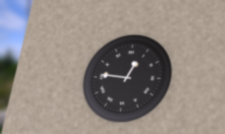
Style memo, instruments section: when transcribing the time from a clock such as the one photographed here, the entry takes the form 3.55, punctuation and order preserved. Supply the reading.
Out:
12.46
